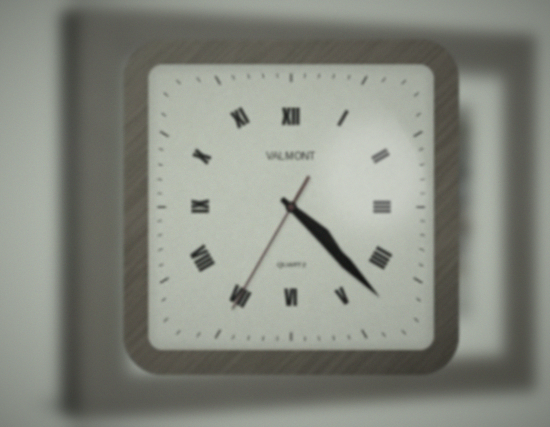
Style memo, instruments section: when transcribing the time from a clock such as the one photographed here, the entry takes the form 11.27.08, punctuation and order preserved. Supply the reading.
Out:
4.22.35
